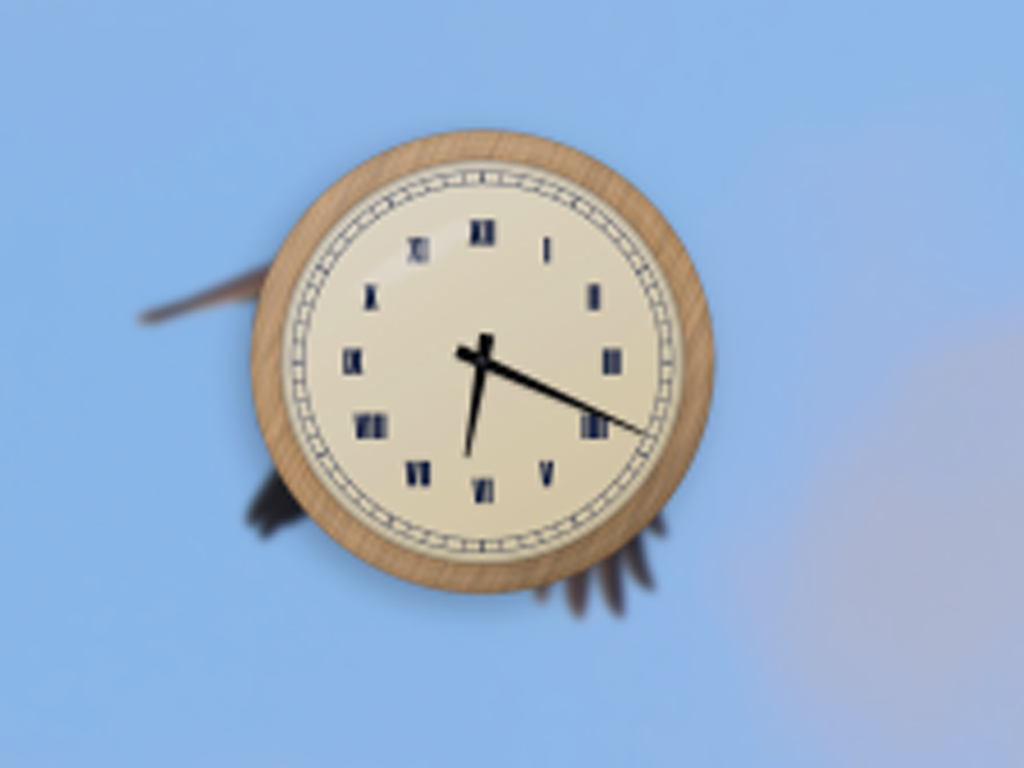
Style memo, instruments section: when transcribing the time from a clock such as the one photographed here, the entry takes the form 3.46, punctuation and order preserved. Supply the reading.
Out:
6.19
